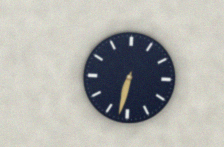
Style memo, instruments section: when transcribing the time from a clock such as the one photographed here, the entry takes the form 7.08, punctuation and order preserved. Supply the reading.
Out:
6.32
